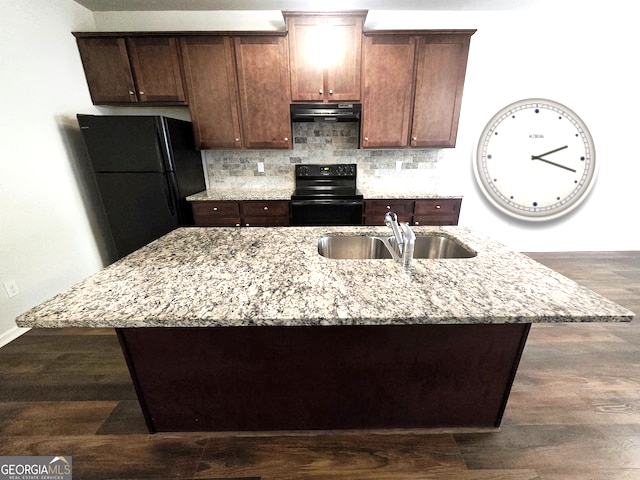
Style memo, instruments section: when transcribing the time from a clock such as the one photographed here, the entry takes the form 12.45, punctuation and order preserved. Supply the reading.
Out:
2.18
